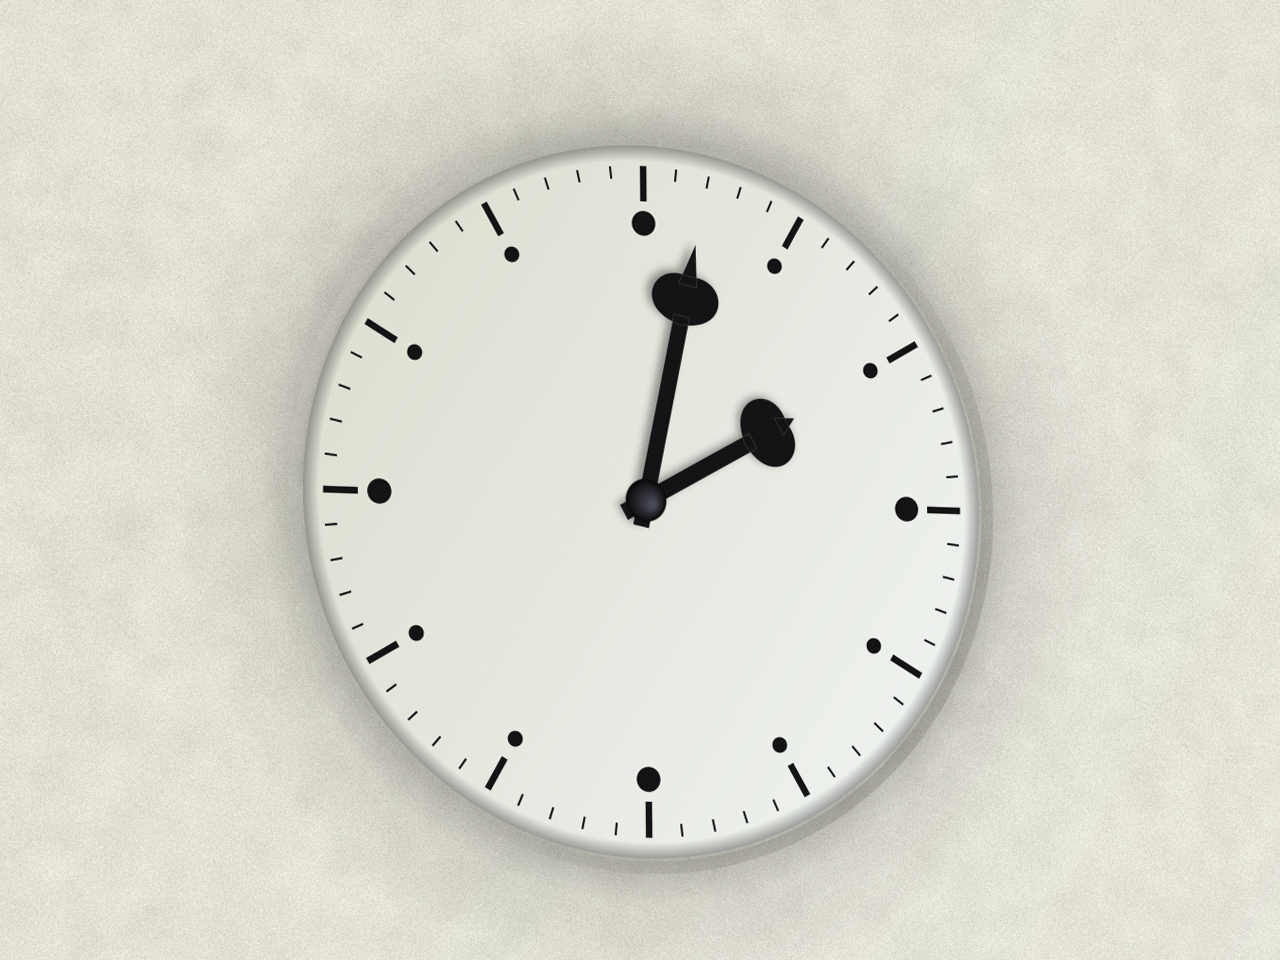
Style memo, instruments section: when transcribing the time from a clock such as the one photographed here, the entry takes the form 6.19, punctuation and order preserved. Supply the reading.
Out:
2.02
